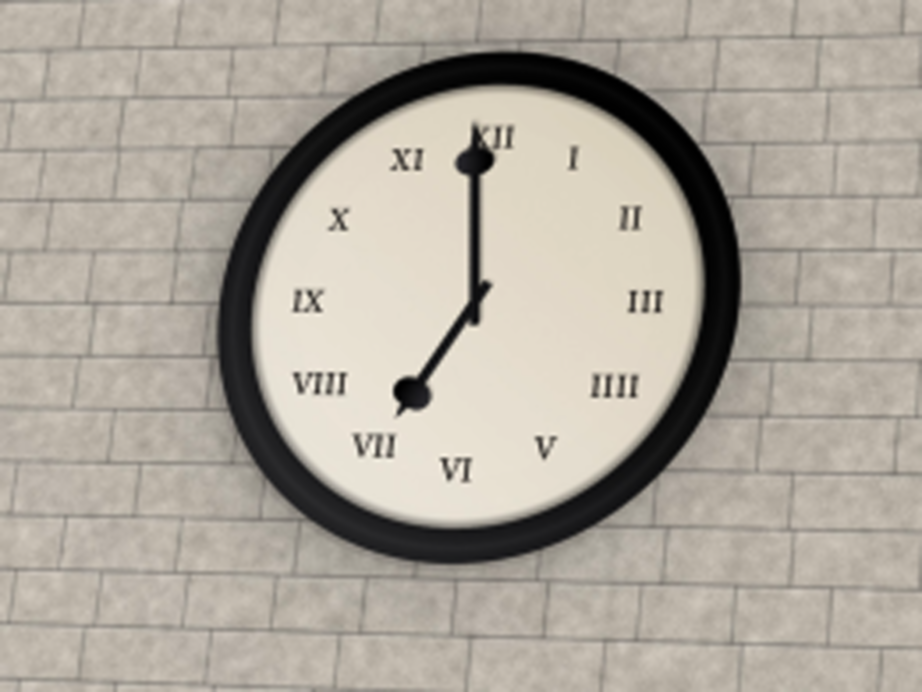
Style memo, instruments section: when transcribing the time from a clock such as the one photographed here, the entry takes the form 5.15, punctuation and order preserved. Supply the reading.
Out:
6.59
